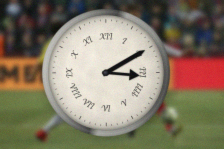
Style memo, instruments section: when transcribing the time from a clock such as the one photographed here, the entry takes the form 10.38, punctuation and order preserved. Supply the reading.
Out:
3.10
